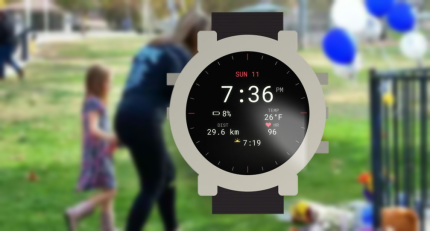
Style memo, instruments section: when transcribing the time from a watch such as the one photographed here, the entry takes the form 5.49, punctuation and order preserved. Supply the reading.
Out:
7.36
